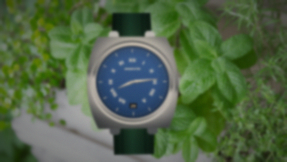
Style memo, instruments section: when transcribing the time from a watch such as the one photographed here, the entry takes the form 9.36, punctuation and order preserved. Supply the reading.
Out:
8.14
